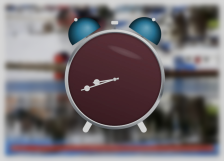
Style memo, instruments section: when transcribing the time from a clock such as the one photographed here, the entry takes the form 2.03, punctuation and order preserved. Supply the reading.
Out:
8.42
